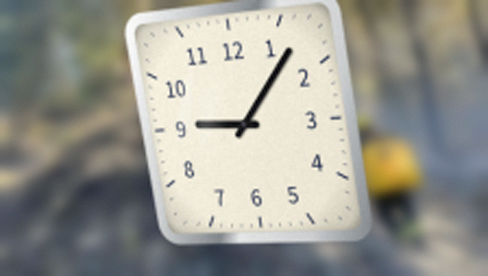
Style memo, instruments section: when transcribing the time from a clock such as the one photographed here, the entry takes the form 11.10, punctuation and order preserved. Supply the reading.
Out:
9.07
